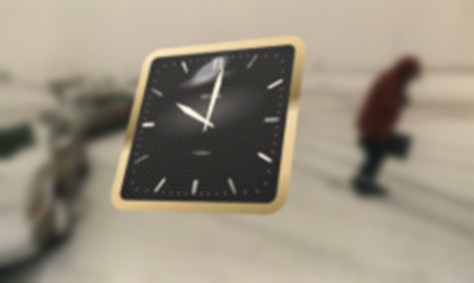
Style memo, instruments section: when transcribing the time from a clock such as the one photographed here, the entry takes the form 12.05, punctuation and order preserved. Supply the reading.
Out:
10.01
